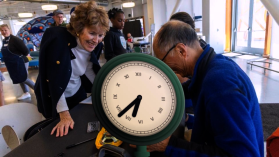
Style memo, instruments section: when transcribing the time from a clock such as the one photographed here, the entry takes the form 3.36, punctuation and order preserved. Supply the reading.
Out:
6.38
